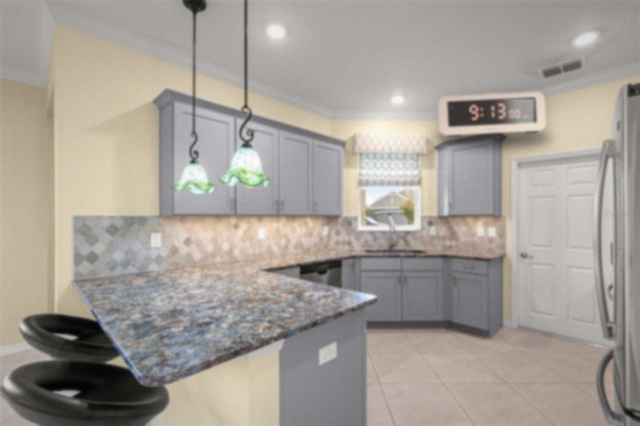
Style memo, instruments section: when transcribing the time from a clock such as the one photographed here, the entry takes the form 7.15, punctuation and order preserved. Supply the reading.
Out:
9.13
